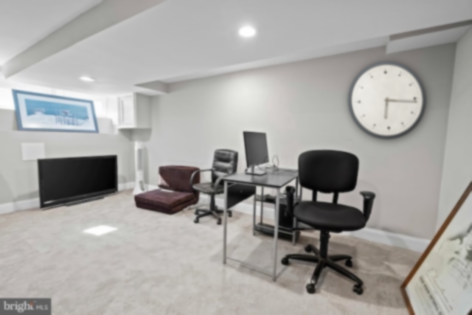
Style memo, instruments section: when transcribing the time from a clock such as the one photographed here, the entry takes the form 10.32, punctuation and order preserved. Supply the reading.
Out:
6.16
